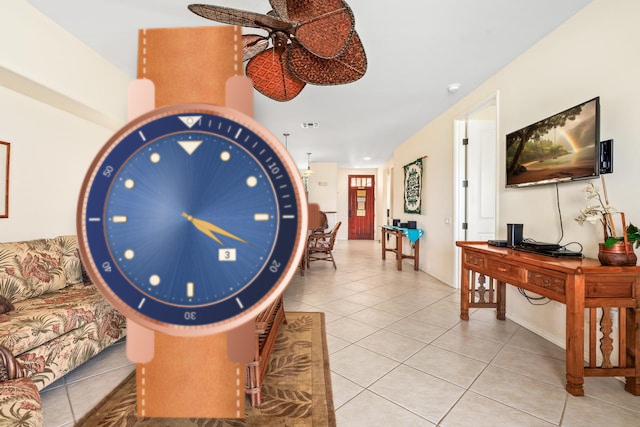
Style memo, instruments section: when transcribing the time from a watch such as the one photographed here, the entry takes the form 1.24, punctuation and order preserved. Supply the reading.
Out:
4.19
